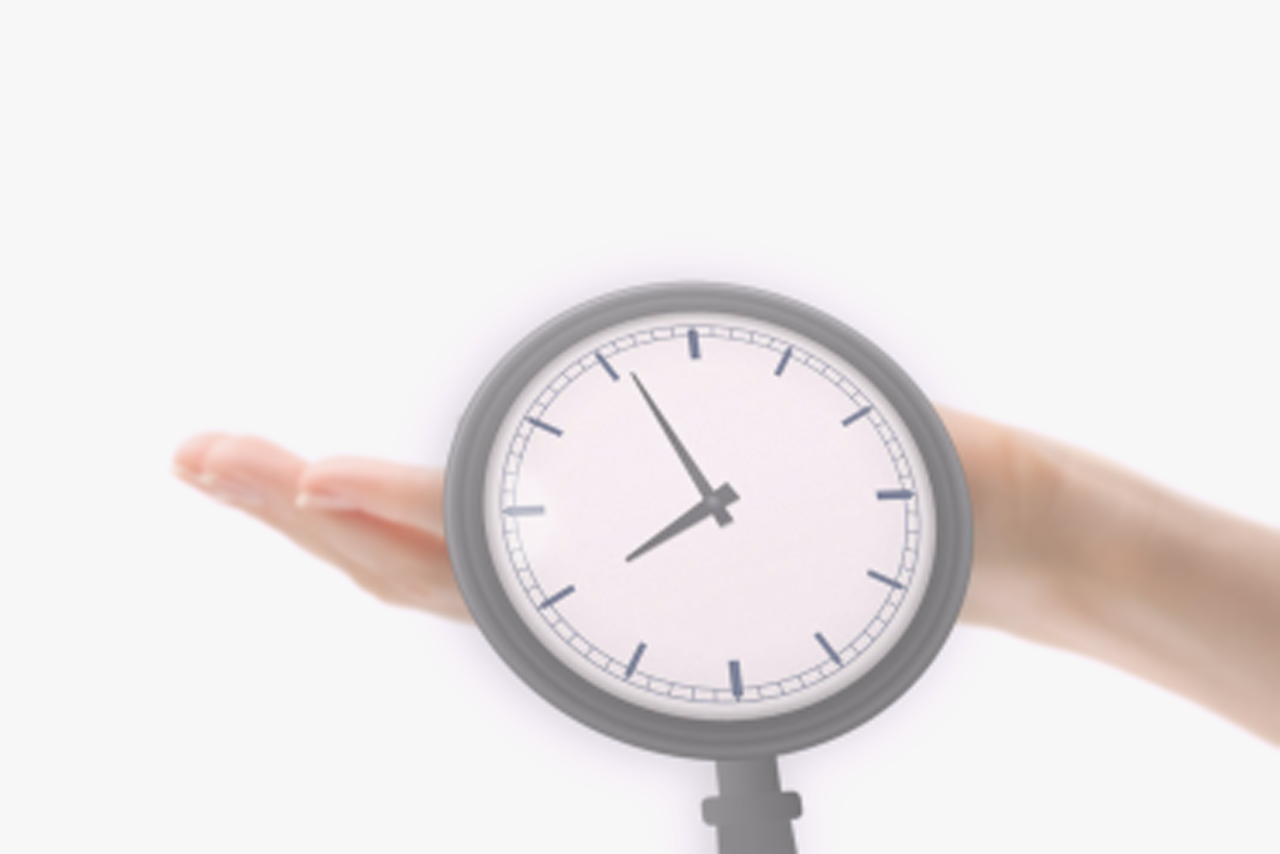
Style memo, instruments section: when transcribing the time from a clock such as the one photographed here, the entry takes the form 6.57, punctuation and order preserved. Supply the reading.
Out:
7.56
